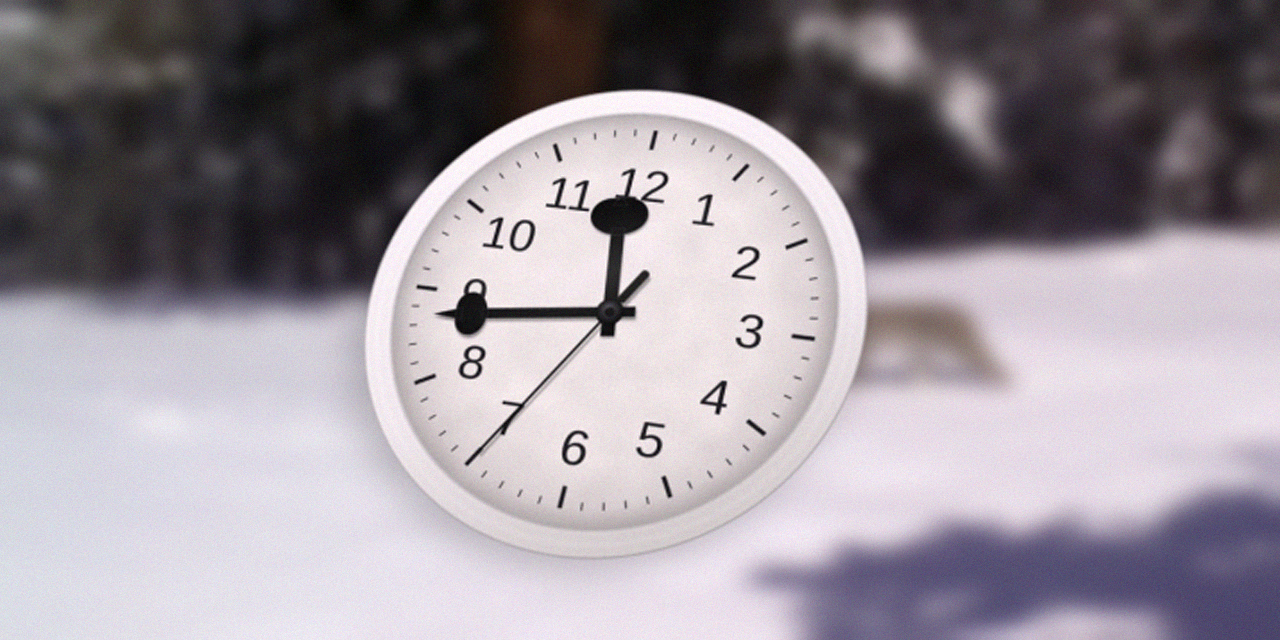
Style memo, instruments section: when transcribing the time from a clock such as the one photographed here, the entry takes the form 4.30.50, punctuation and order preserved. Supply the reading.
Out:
11.43.35
